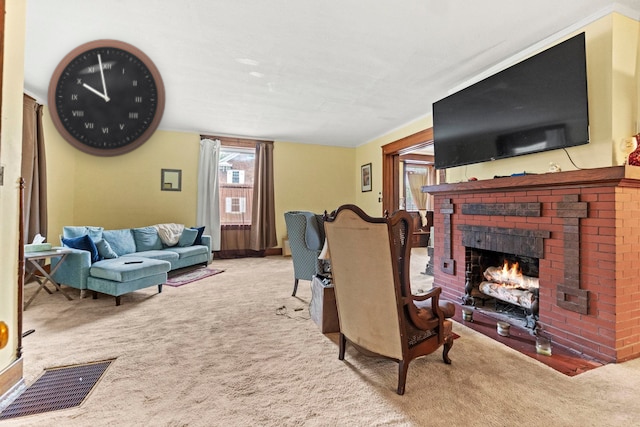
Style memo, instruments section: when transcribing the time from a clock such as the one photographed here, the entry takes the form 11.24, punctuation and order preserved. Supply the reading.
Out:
9.58
